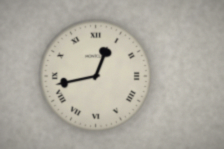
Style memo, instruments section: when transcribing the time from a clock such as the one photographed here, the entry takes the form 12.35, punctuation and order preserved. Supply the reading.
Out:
12.43
